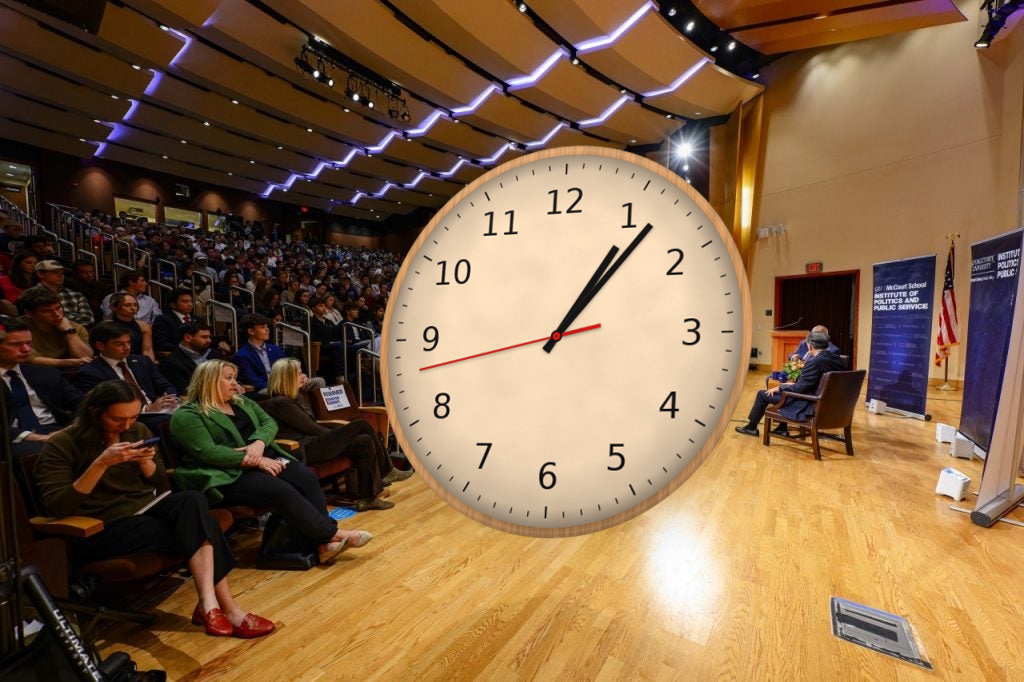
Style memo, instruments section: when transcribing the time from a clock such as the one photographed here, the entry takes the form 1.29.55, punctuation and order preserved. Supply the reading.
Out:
1.06.43
